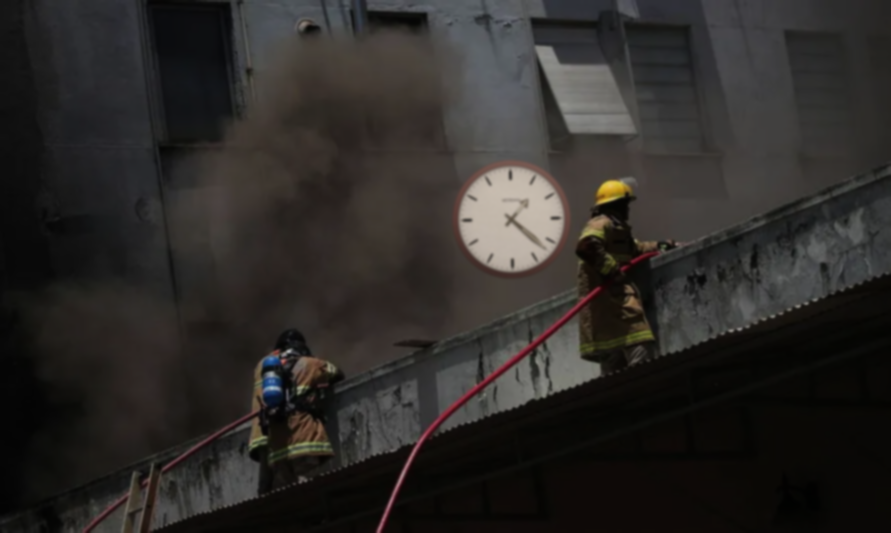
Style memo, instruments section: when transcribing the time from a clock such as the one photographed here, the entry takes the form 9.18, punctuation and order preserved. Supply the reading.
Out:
1.22
